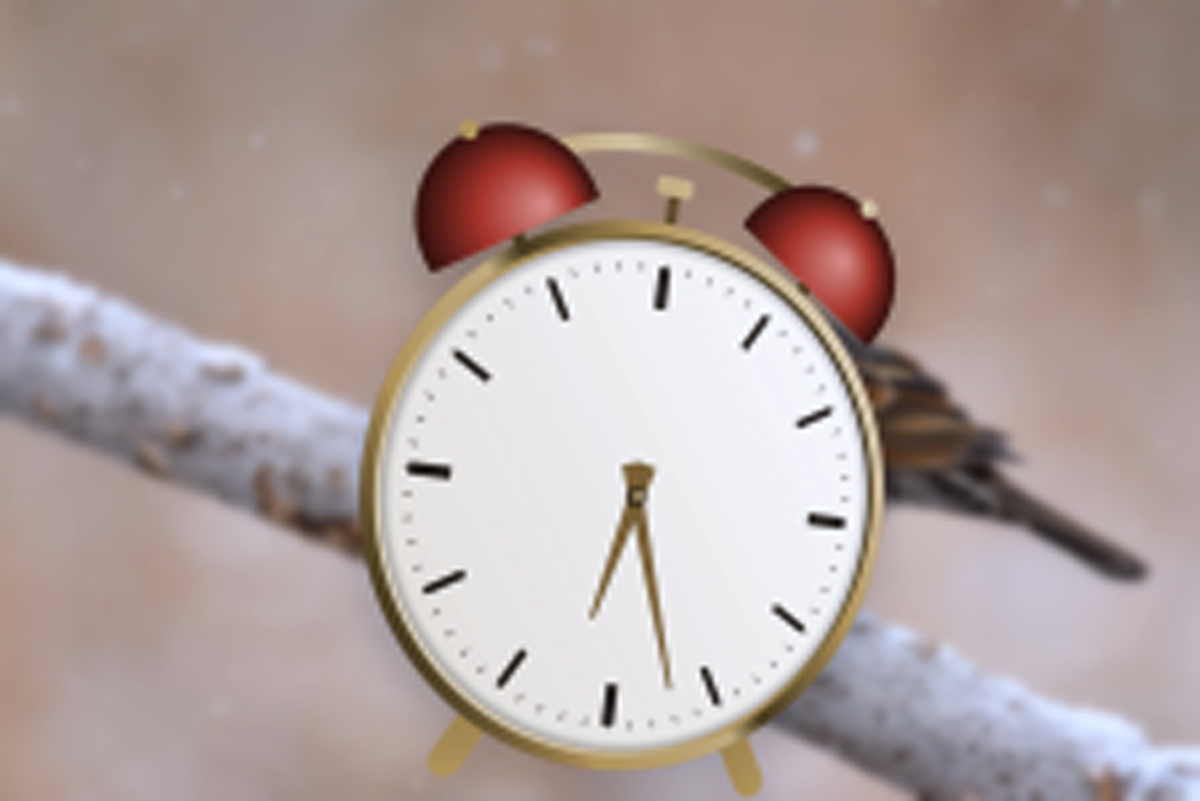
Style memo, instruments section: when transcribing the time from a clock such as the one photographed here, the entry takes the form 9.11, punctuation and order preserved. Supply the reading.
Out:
6.27
